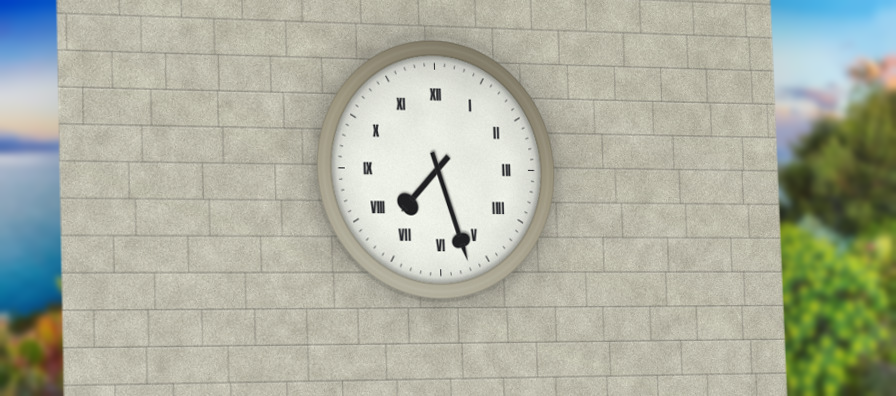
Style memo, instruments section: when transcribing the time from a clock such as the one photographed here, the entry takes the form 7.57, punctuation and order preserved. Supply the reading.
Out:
7.27
